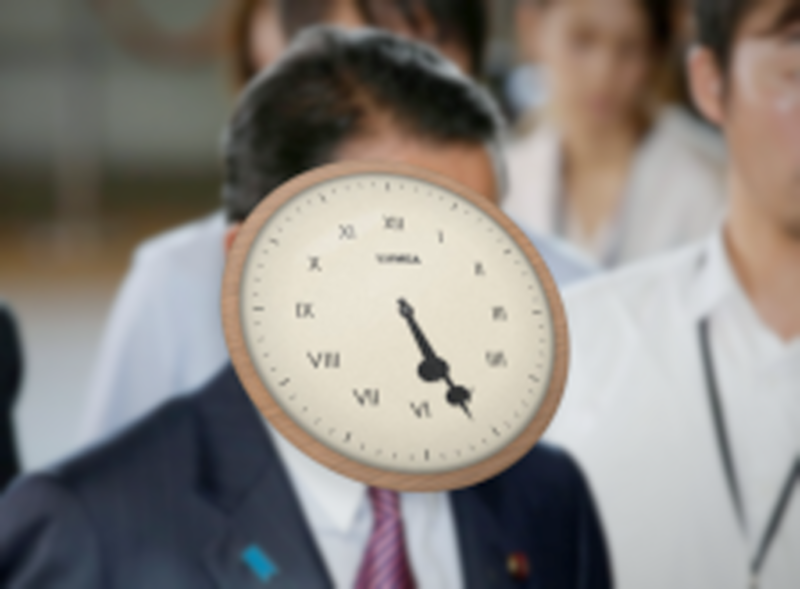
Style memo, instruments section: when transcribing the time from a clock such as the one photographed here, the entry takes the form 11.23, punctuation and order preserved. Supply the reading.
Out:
5.26
